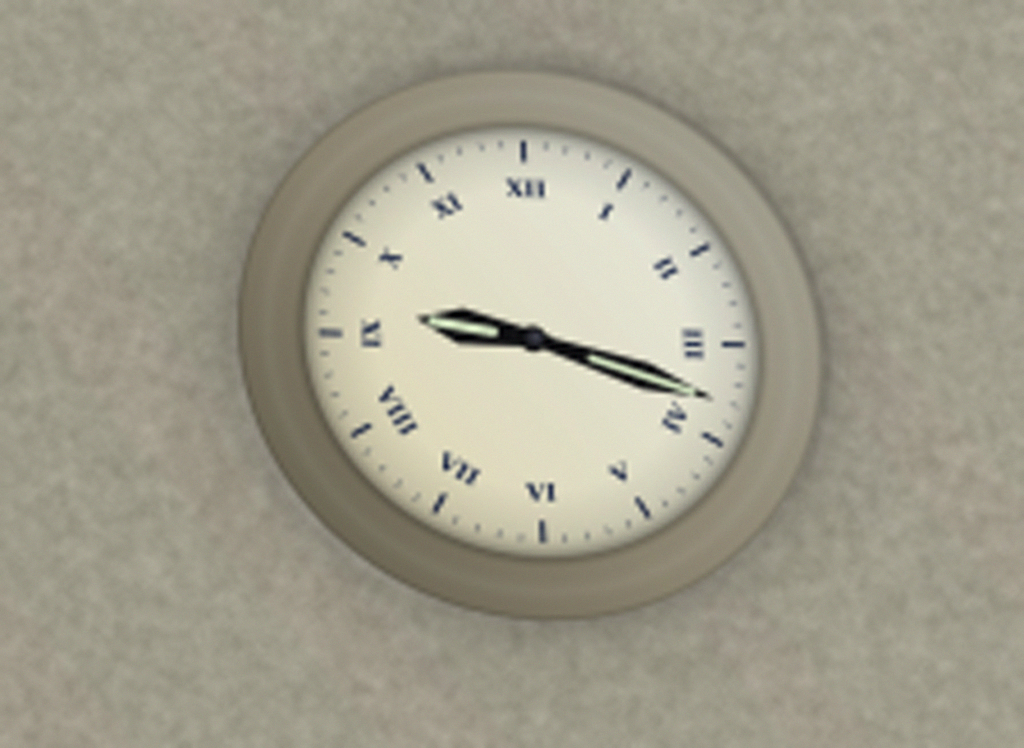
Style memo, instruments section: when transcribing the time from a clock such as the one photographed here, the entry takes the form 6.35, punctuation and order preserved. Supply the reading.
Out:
9.18
